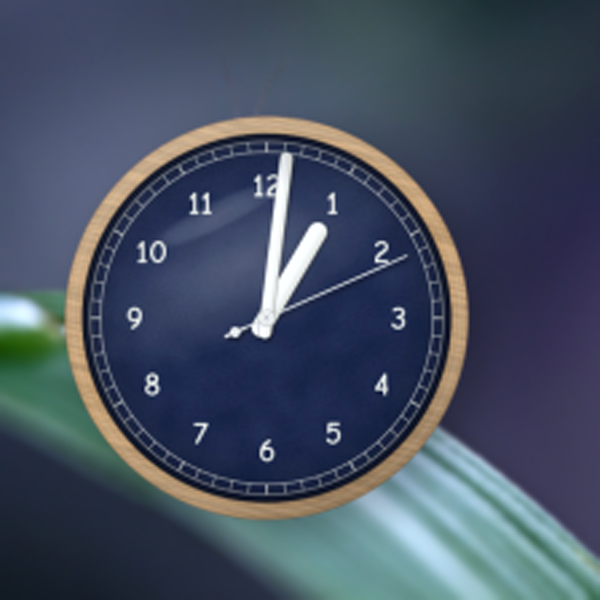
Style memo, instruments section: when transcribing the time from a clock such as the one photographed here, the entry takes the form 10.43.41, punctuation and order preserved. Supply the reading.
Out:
1.01.11
